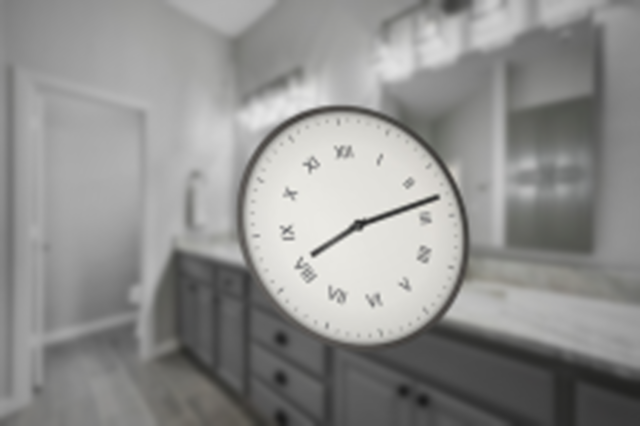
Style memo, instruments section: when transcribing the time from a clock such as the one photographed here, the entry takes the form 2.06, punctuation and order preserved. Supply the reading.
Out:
8.13
